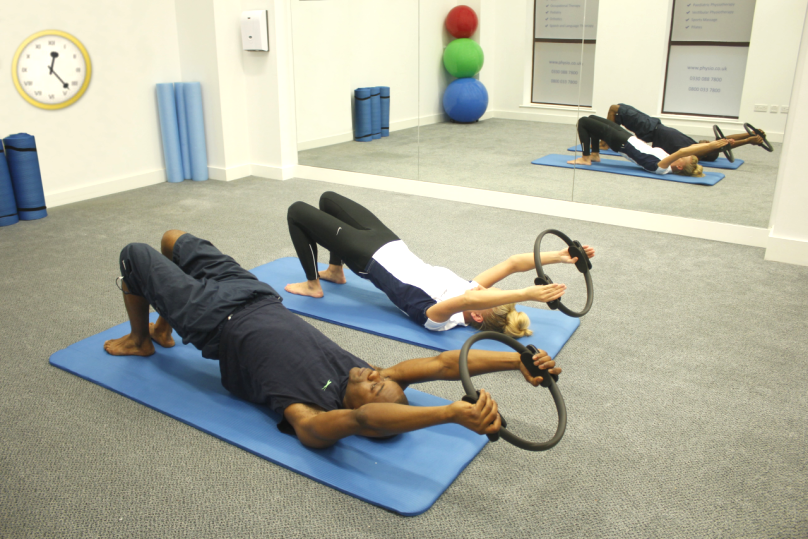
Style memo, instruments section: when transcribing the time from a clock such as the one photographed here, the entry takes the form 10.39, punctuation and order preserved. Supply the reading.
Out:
12.23
